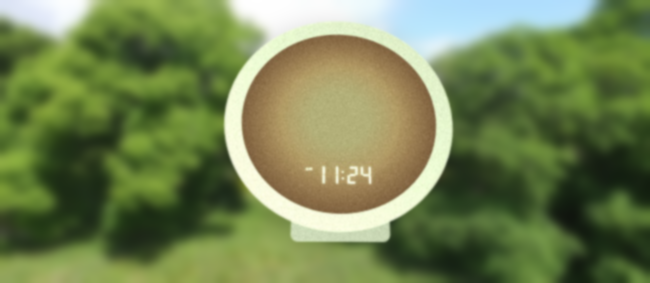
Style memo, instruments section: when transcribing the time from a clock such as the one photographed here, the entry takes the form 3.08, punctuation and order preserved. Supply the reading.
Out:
11.24
